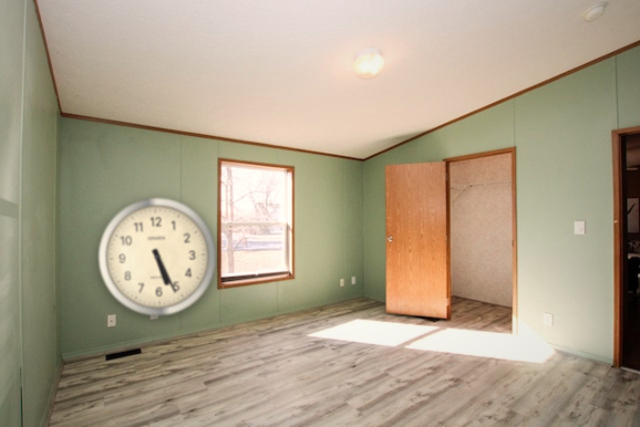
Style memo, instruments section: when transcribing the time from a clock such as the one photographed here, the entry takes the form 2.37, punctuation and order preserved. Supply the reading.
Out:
5.26
